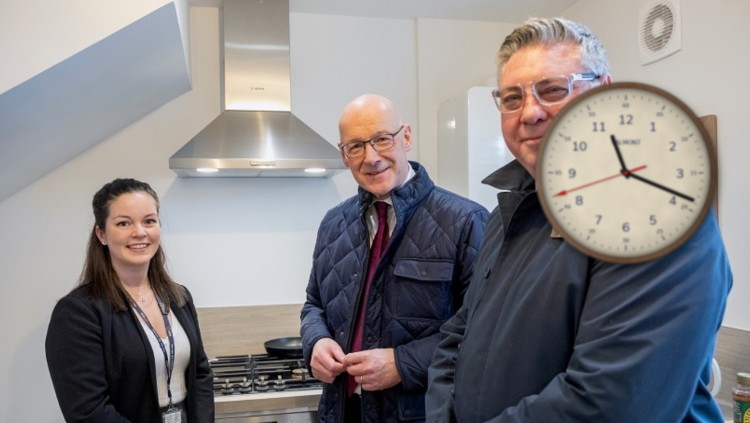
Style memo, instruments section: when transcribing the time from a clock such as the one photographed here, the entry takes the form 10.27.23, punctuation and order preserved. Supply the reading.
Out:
11.18.42
